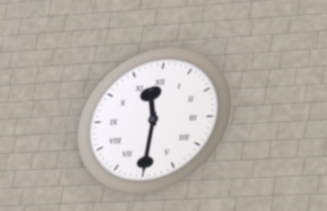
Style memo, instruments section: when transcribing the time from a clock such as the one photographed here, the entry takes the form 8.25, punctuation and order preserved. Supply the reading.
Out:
11.30
